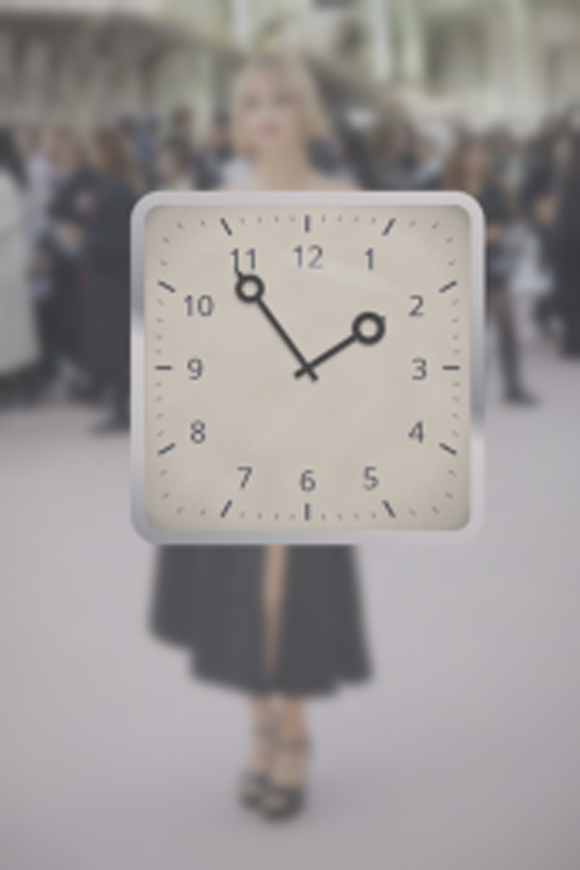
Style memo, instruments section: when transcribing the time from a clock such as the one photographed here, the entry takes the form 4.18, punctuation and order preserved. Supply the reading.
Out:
1.54
